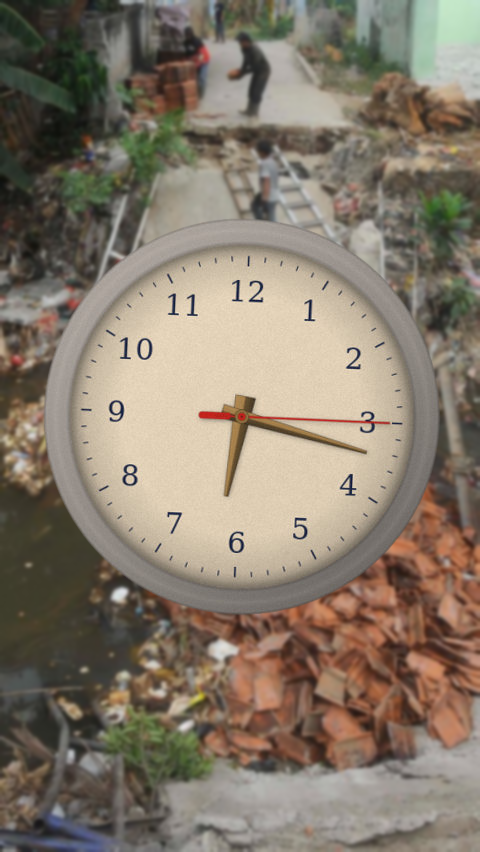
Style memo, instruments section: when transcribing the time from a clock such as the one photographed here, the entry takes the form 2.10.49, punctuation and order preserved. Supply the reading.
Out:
6.17.15
